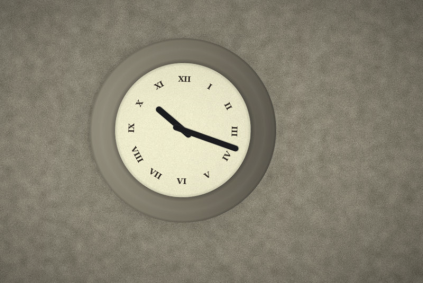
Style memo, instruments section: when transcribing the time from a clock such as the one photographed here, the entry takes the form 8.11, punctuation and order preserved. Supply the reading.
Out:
10.18
